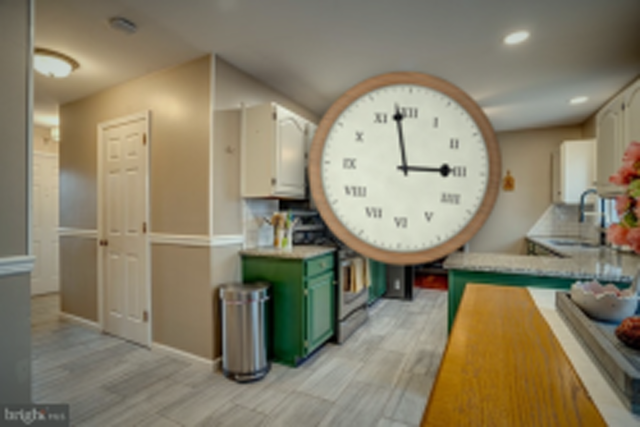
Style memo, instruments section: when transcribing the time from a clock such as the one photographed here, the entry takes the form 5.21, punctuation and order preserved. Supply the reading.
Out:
2.58
